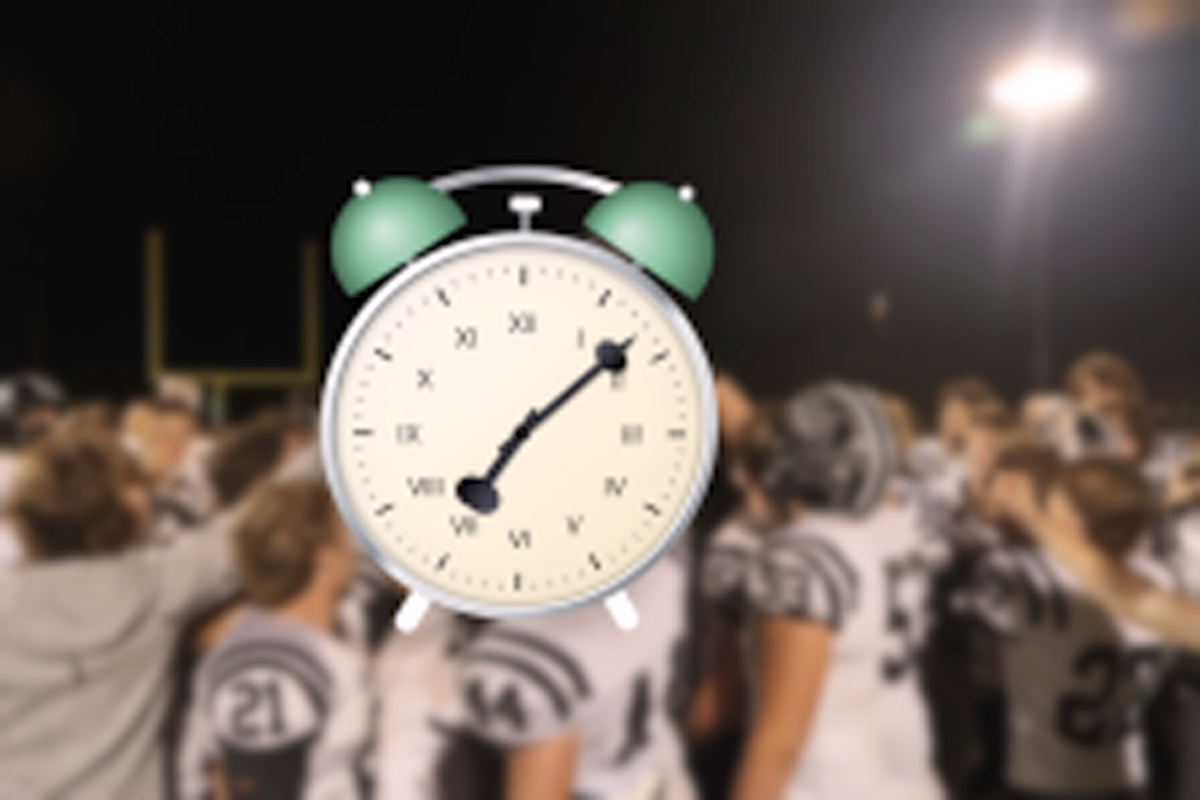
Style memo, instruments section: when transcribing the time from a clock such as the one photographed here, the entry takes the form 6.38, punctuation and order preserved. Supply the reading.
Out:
7.08
